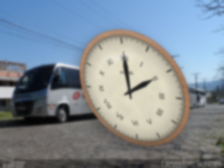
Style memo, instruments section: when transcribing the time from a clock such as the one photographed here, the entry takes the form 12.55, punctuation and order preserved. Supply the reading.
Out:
2.00
